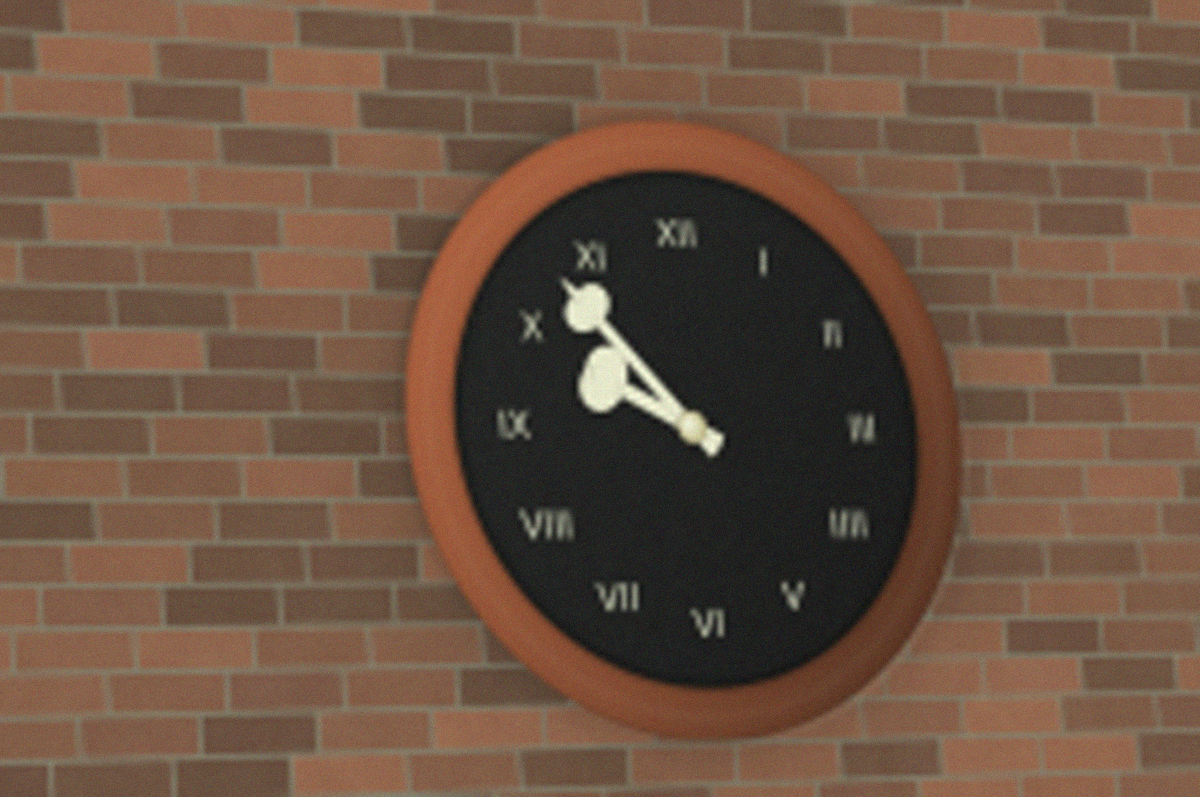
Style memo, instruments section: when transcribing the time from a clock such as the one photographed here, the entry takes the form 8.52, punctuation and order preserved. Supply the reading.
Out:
9.53
